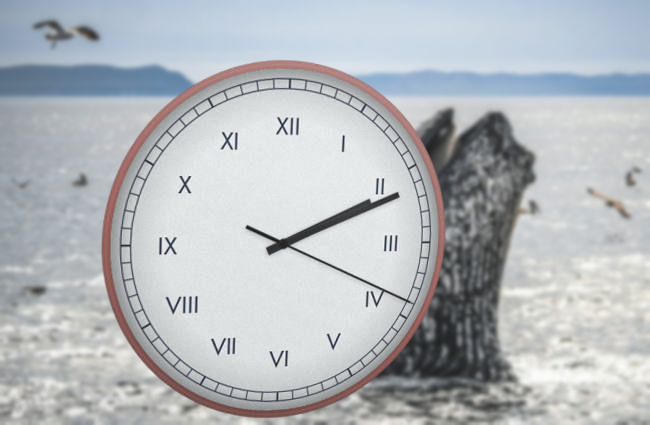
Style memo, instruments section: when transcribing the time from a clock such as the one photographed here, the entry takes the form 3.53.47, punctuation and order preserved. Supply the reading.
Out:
2.11.19
